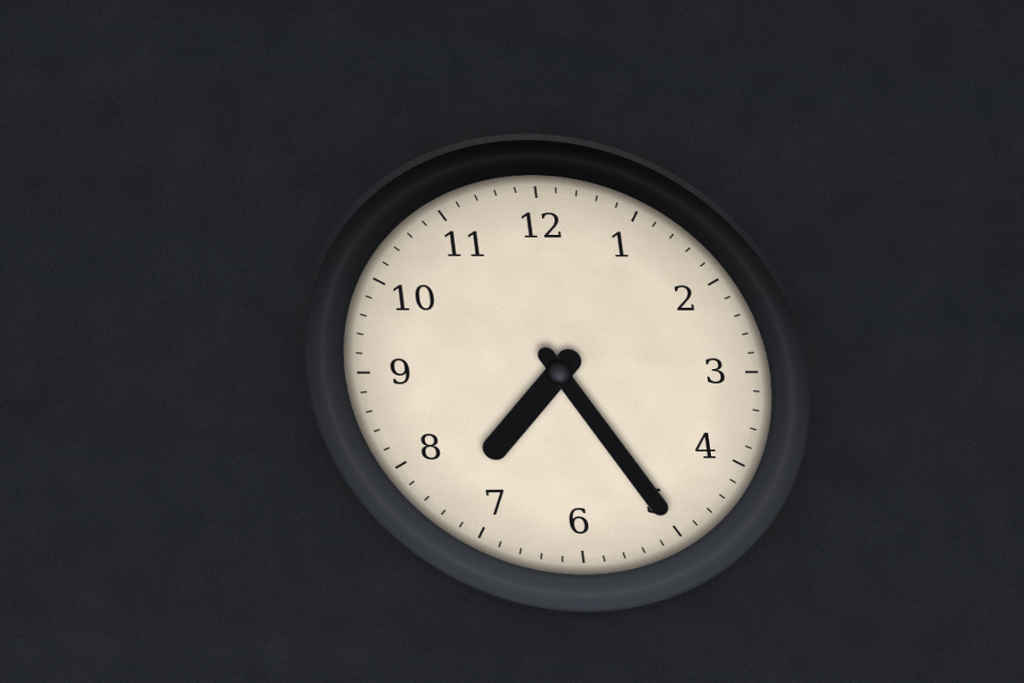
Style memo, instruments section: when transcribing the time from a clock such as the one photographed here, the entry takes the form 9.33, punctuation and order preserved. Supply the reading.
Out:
7.25
